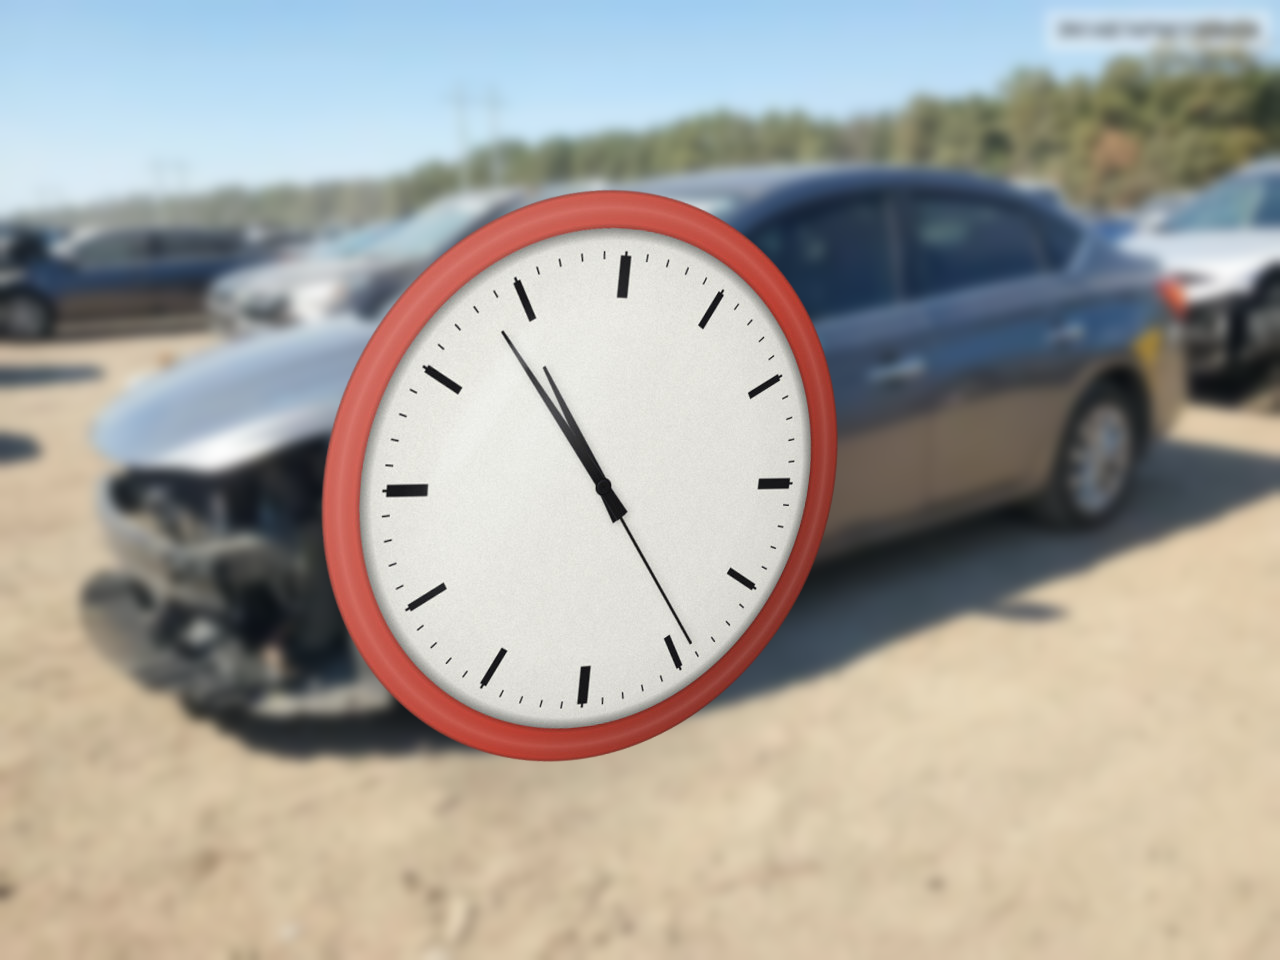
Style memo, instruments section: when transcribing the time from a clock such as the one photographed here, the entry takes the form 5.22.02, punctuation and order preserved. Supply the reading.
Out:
10.53.24
